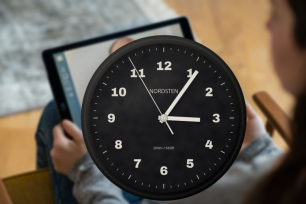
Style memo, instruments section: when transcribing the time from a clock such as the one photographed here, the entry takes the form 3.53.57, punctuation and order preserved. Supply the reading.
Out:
3.05.55
